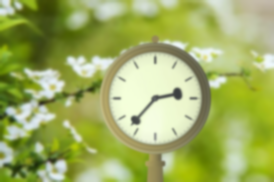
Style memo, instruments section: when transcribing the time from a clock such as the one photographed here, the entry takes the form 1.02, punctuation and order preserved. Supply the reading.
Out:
2.37
